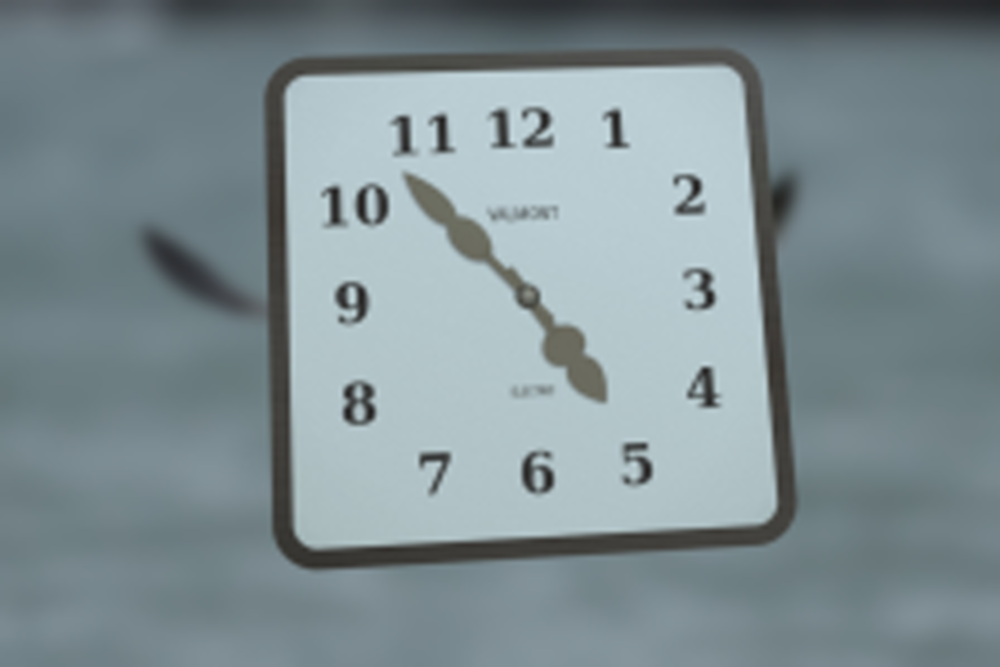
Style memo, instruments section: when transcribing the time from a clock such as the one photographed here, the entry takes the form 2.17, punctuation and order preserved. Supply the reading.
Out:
4.53
